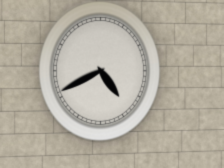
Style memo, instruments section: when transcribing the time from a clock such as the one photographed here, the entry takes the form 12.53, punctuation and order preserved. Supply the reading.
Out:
4.41
